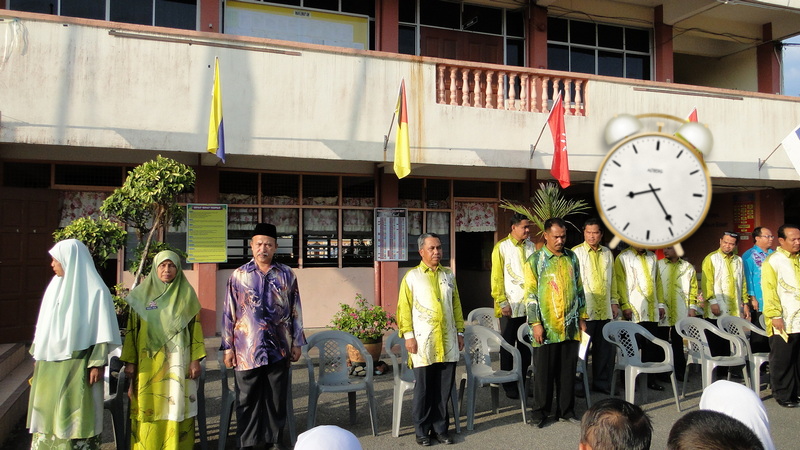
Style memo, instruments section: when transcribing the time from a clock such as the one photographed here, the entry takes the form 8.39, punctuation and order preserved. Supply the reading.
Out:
8.24
